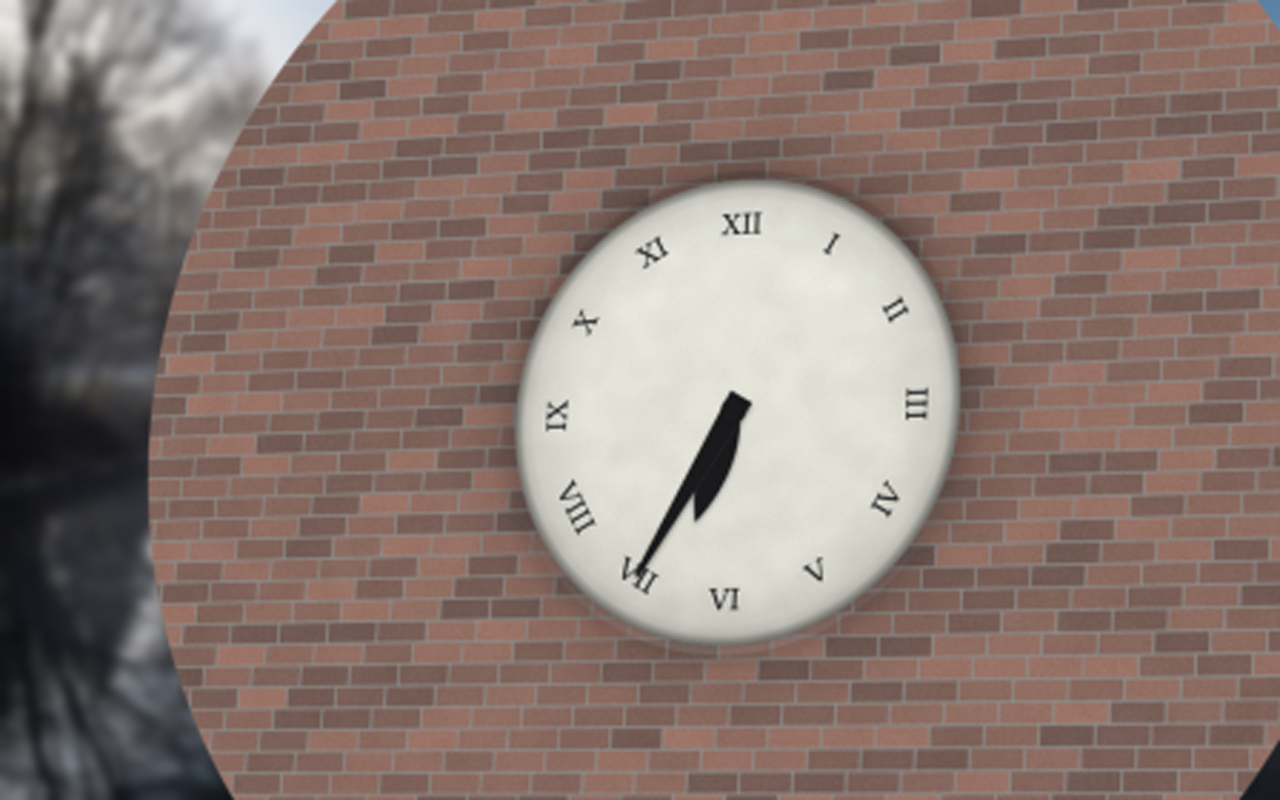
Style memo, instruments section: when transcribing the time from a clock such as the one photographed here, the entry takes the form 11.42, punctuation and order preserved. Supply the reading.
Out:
6.35
